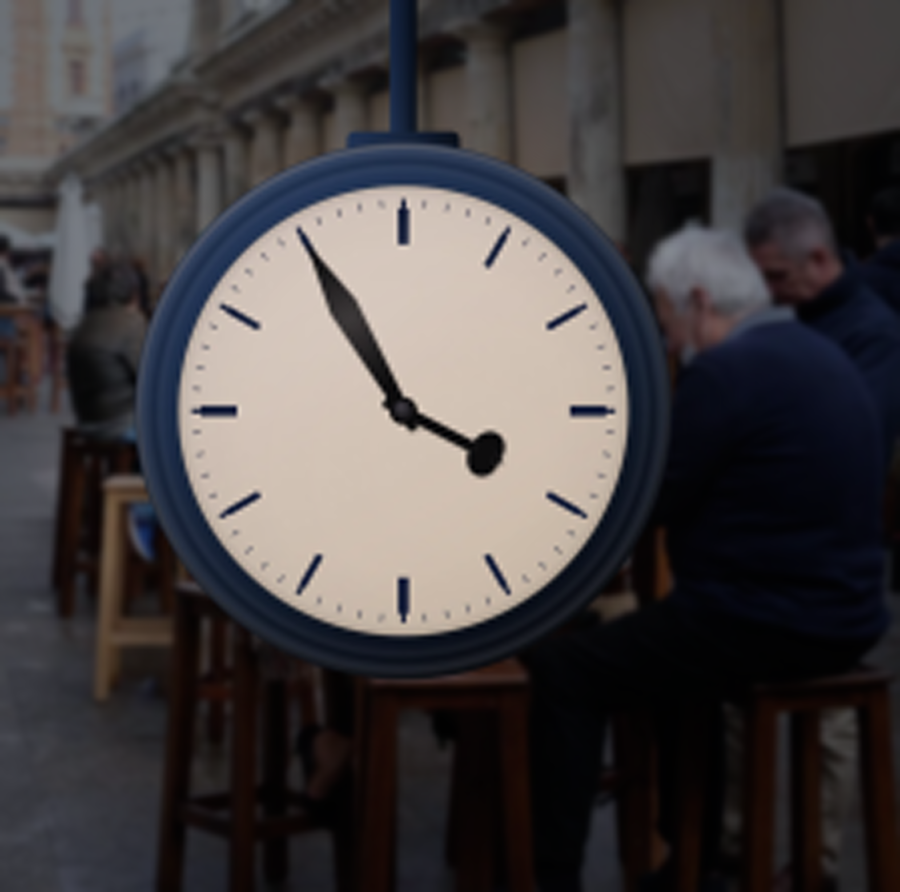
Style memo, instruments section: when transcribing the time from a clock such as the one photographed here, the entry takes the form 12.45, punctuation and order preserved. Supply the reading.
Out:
3.55
